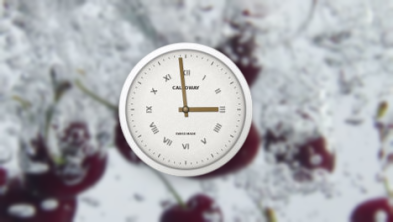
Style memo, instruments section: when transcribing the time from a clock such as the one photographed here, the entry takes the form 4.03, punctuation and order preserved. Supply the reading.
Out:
2.59
